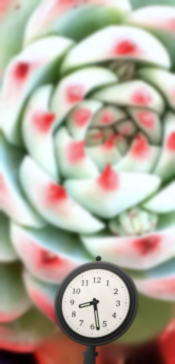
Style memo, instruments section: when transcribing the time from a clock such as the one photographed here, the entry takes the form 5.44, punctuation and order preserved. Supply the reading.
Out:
8.28
